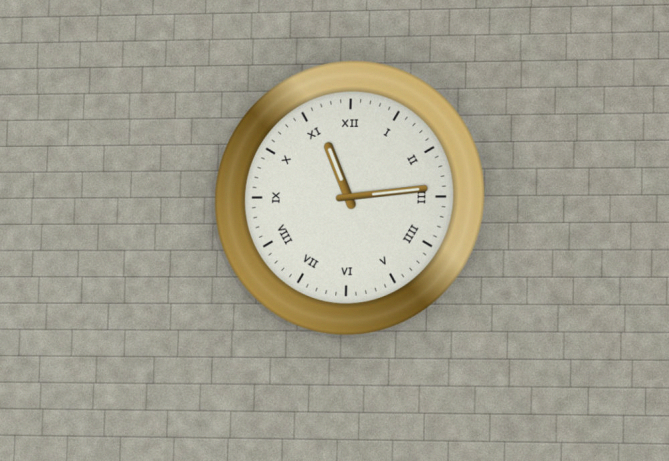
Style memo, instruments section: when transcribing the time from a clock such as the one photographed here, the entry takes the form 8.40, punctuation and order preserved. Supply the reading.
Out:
11.14
